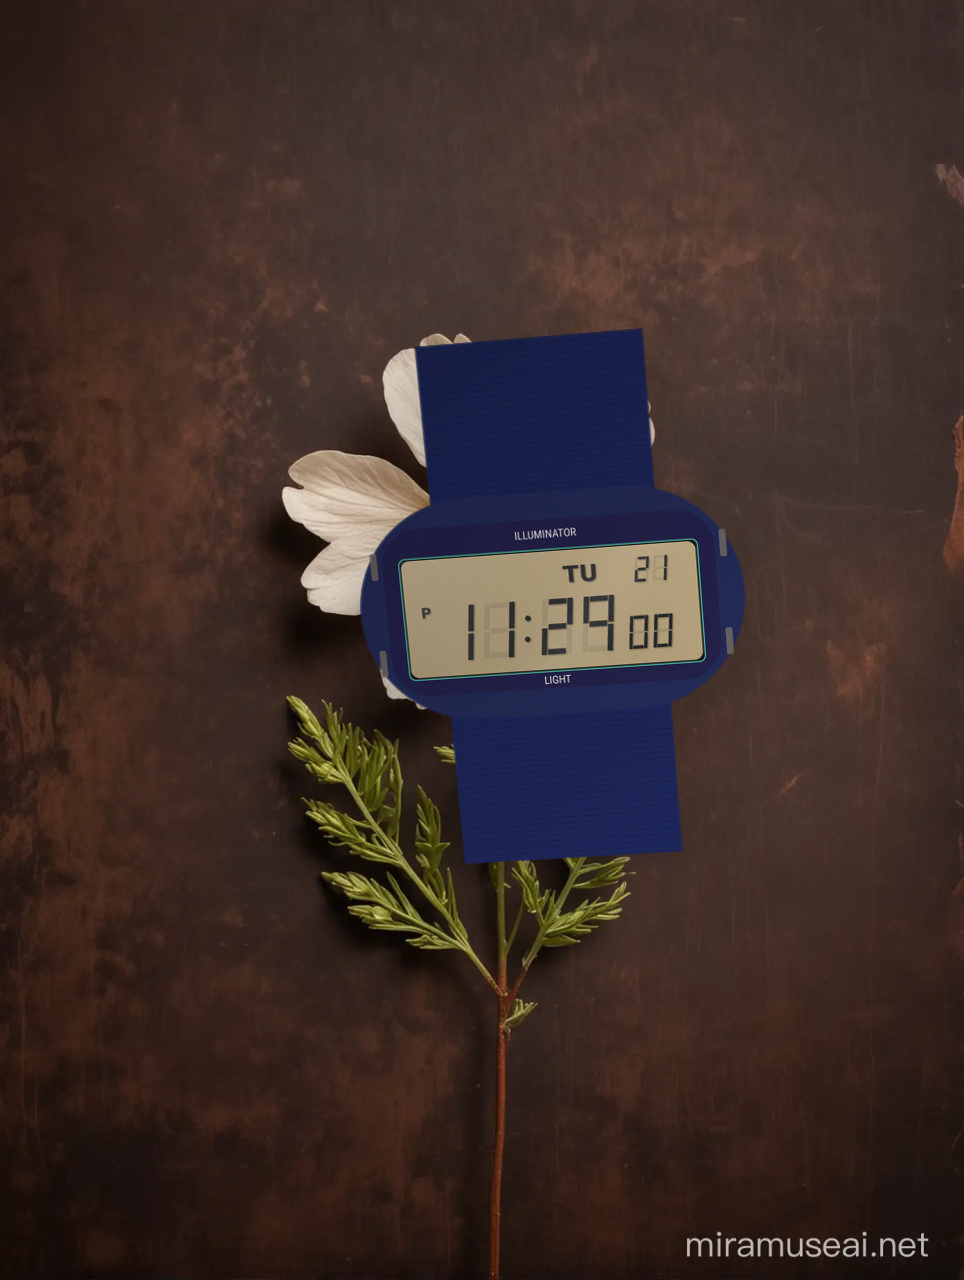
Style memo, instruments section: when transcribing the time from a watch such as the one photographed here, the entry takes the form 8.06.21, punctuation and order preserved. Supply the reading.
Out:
11.29.00
